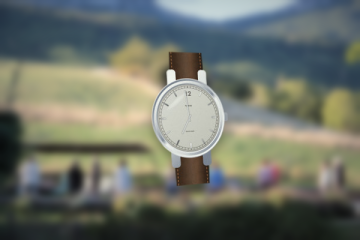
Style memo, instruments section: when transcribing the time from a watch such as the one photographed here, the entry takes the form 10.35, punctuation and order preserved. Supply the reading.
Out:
6.59
